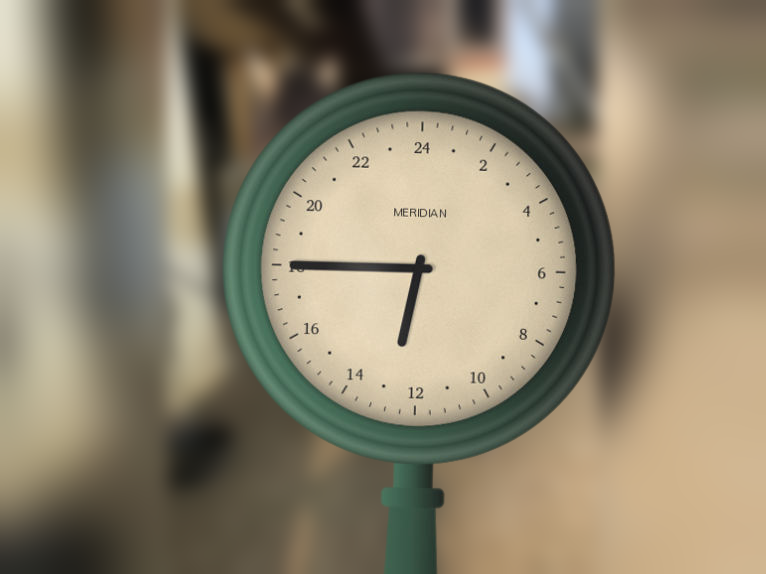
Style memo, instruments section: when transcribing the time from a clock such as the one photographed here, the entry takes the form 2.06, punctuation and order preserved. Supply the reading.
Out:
12.45
